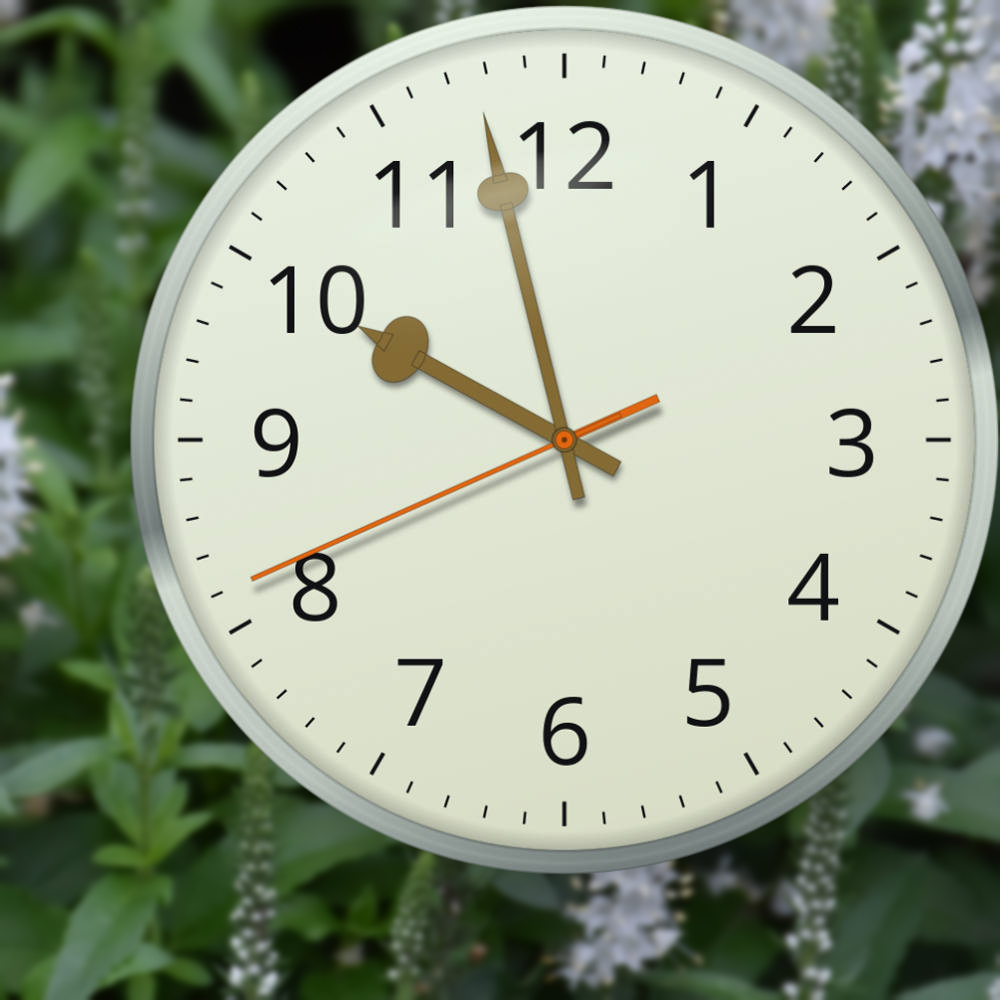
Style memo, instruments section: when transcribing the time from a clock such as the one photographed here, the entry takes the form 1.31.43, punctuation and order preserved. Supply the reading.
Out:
9.57.41
